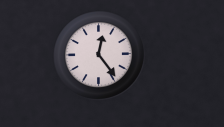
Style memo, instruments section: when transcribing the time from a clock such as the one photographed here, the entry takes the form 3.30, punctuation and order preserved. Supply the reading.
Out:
12.24
